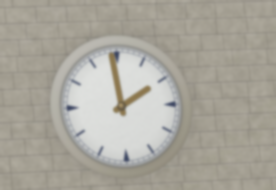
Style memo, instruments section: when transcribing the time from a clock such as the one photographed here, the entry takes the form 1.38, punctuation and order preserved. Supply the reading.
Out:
1.59
